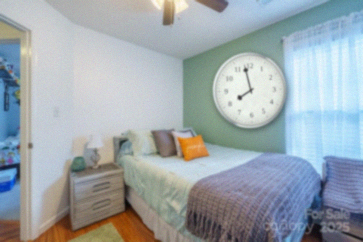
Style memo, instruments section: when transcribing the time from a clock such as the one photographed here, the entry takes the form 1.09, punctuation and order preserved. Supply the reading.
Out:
7.58
